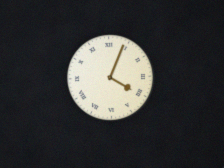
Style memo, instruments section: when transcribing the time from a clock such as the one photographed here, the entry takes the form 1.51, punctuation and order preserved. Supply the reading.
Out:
4.04
